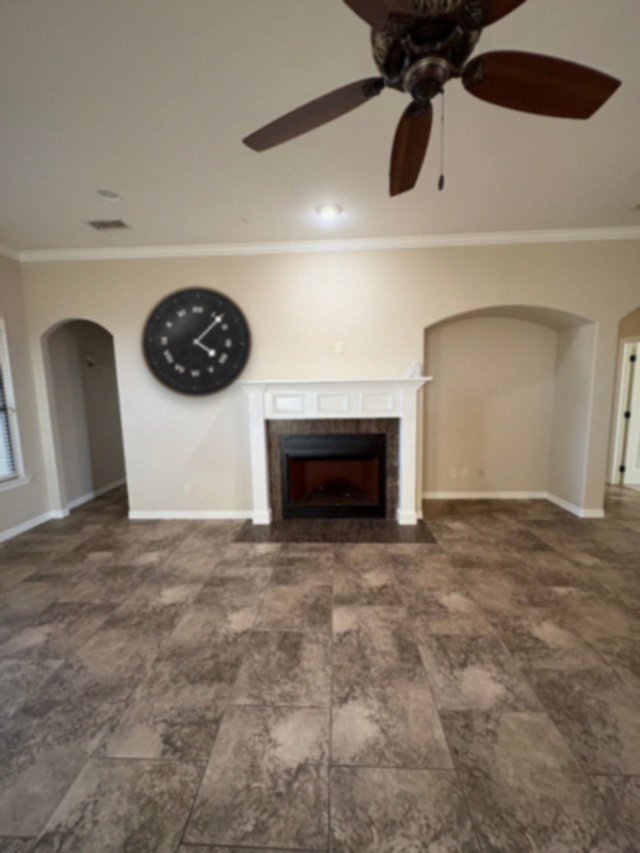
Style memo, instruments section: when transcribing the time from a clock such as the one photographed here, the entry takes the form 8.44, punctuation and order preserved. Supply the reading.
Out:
4.07
